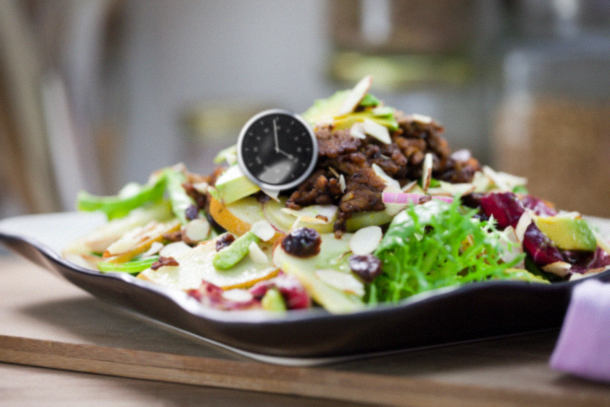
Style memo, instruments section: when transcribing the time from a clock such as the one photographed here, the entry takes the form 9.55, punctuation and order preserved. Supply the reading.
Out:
3.59
